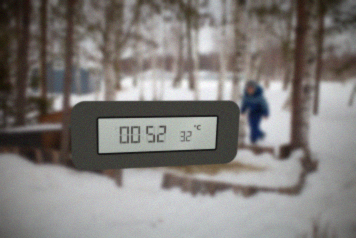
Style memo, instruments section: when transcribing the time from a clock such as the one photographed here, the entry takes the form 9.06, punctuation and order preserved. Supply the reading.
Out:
0.52
